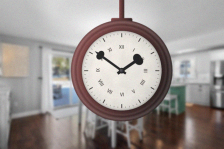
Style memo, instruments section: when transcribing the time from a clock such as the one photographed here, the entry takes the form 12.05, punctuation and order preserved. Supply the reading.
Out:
1.51
